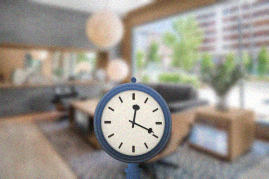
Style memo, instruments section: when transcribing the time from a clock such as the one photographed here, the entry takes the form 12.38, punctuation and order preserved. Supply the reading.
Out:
12.19
